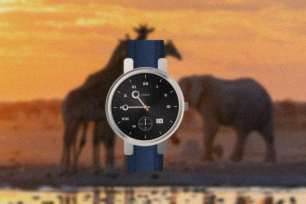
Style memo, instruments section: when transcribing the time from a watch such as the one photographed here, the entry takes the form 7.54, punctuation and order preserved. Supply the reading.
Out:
10.45
